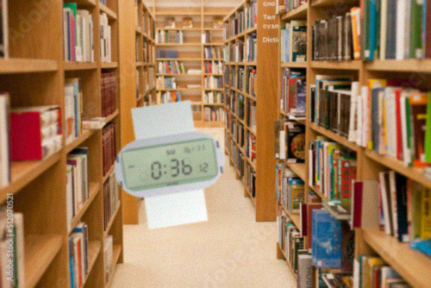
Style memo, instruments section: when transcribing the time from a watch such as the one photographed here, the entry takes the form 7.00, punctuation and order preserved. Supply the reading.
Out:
0.36
